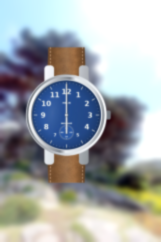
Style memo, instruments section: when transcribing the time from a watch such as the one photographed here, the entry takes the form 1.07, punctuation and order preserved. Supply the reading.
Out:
6.00
